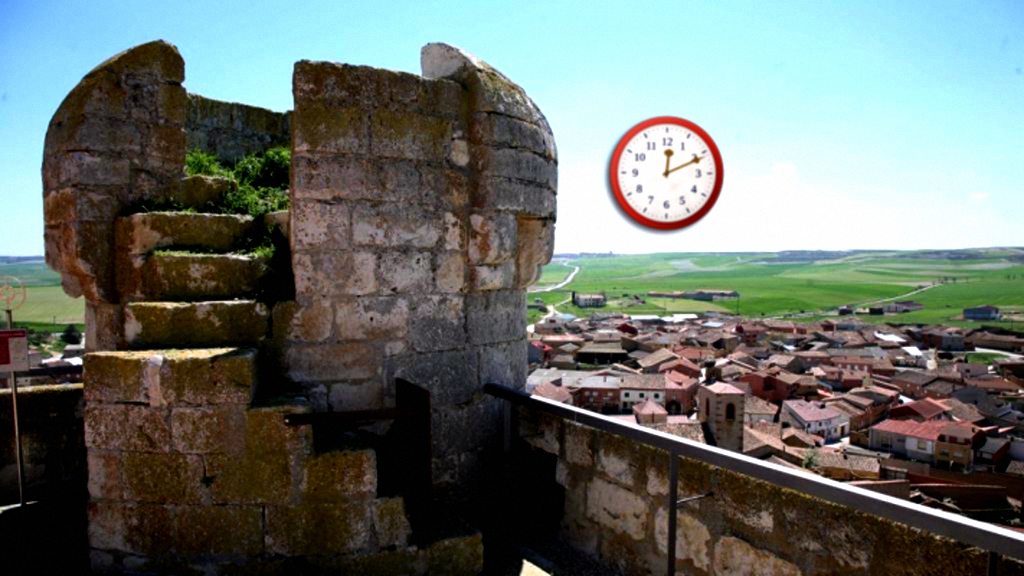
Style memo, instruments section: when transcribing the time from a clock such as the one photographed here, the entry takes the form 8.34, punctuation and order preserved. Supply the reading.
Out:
12.11
